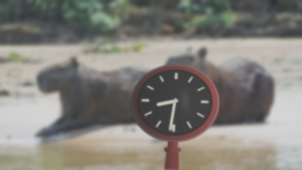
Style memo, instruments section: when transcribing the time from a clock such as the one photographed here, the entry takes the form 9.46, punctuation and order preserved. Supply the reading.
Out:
8.31
